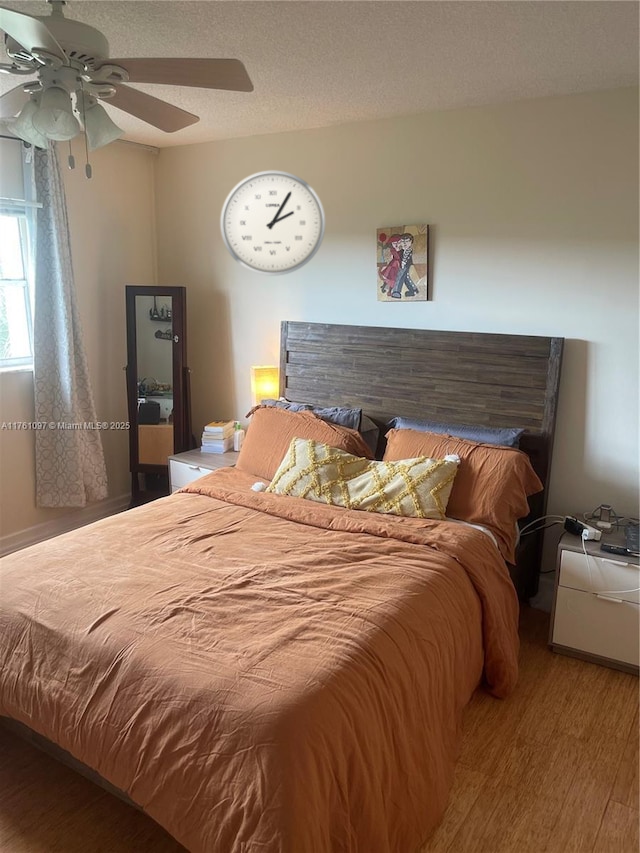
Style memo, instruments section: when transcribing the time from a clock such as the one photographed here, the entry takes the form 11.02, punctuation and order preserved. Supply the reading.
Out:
2.05
